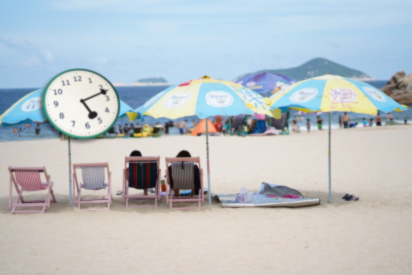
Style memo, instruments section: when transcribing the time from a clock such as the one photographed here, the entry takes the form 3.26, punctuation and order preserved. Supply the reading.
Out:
5.12
